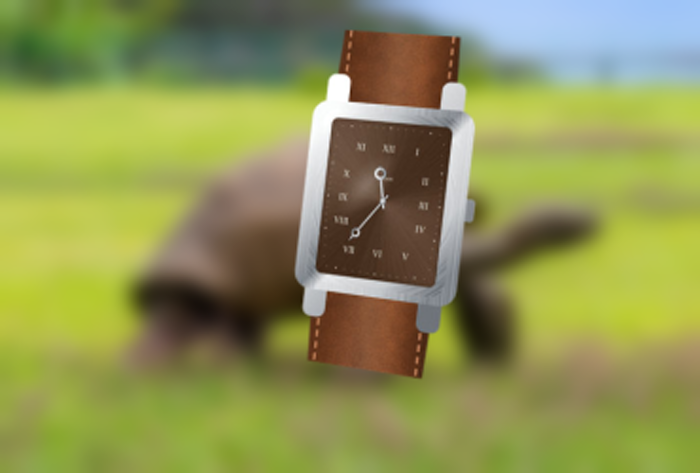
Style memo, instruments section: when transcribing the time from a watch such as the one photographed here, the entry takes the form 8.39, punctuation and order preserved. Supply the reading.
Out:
11.36
